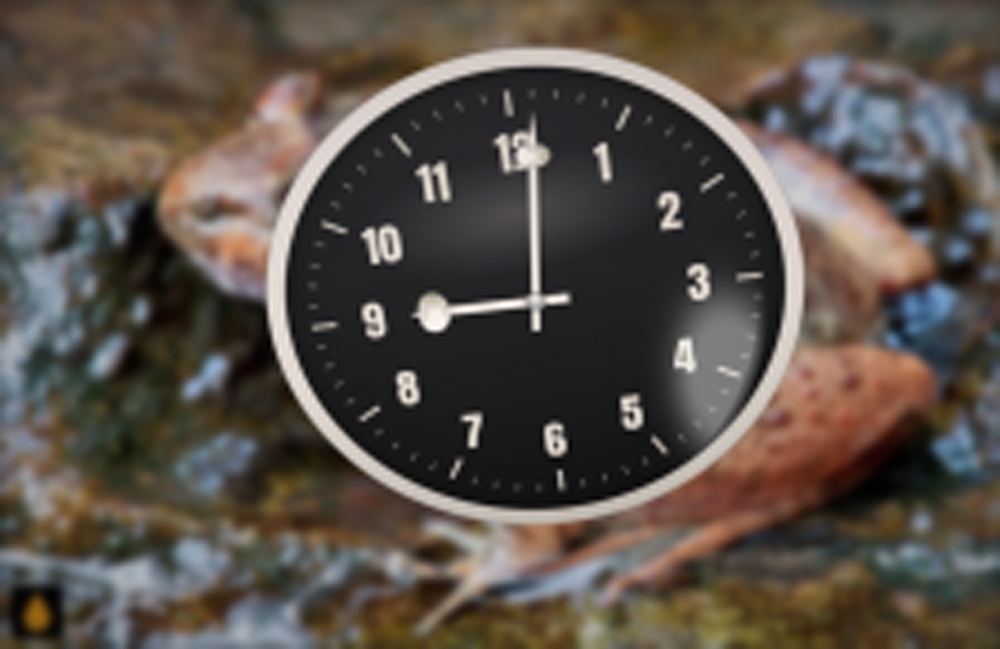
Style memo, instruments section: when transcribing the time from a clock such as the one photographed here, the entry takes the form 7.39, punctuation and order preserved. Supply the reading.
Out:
9.01
